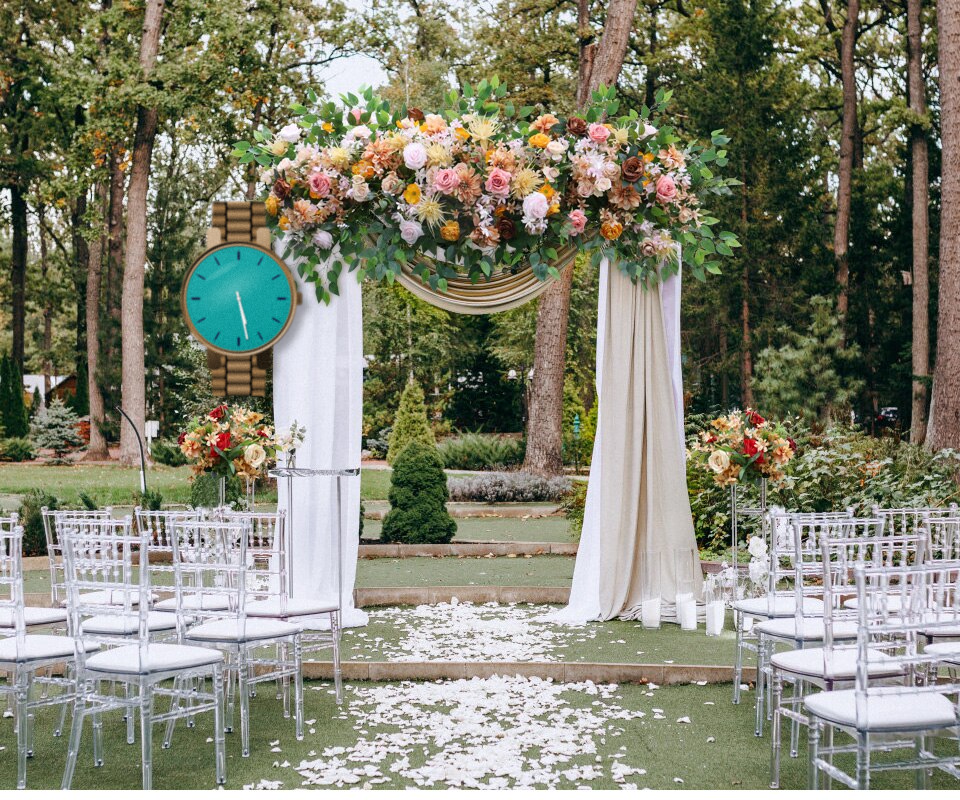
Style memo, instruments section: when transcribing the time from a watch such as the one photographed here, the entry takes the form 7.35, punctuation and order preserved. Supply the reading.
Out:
5.28
